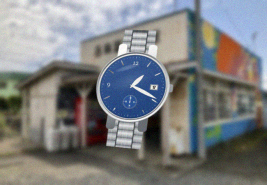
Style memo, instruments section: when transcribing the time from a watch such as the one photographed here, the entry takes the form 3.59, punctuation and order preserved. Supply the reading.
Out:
1.19
